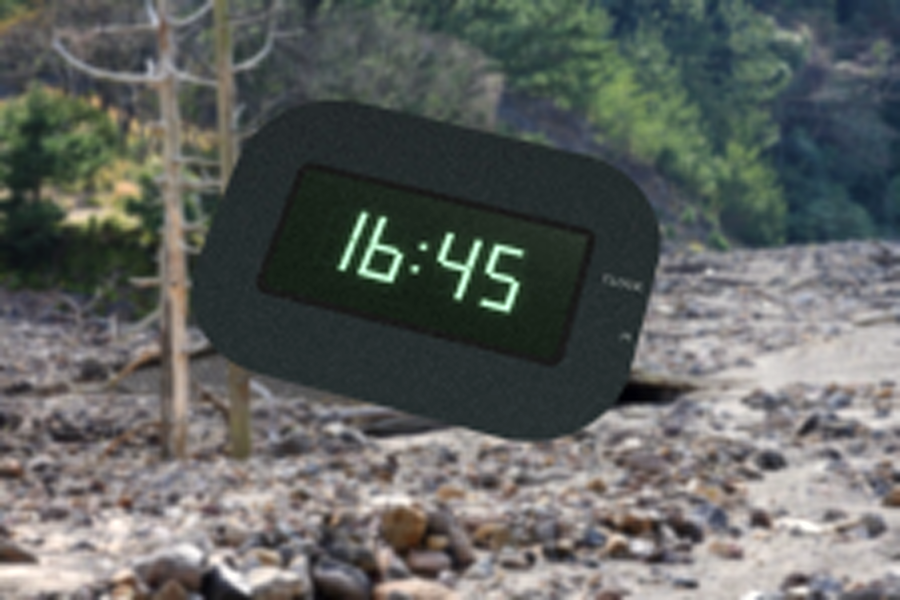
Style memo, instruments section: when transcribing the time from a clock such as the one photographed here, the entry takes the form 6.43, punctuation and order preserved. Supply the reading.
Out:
16.45
